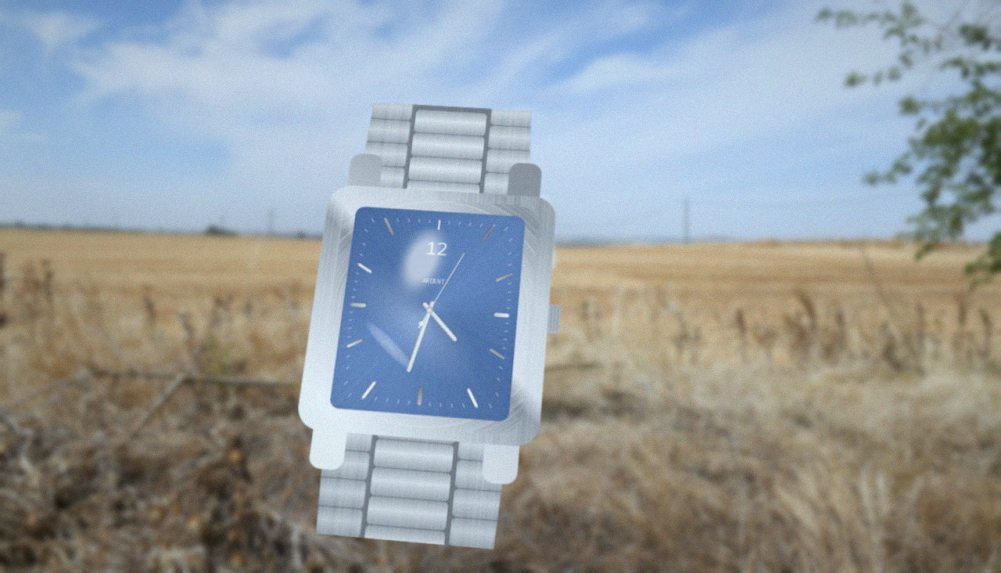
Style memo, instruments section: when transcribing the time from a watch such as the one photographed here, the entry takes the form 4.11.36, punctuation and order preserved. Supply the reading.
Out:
4.32.04
